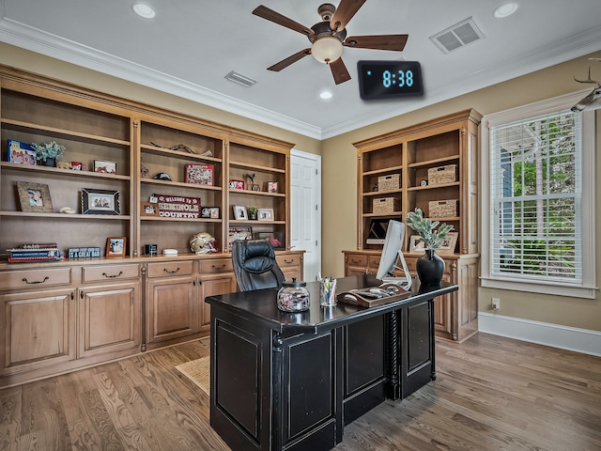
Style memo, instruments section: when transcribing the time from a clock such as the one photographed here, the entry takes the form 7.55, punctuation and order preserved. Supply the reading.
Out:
8.38
